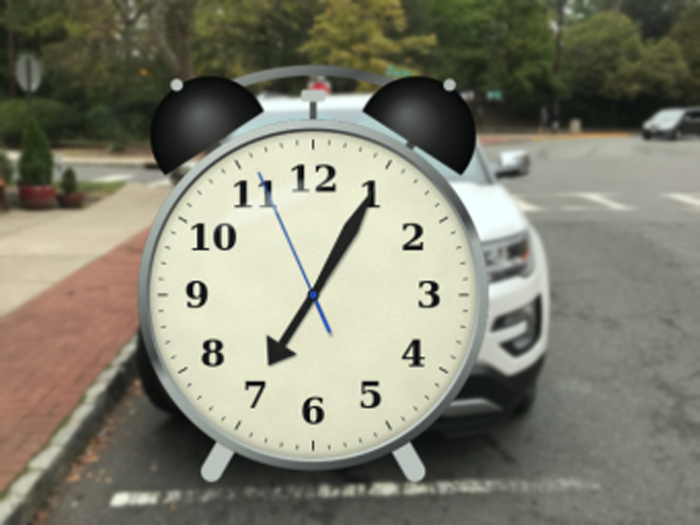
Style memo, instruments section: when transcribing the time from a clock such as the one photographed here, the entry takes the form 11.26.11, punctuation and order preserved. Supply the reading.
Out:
7.04.56
